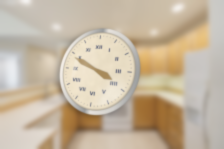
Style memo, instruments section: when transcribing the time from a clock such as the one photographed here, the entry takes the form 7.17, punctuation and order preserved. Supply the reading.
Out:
3.49
